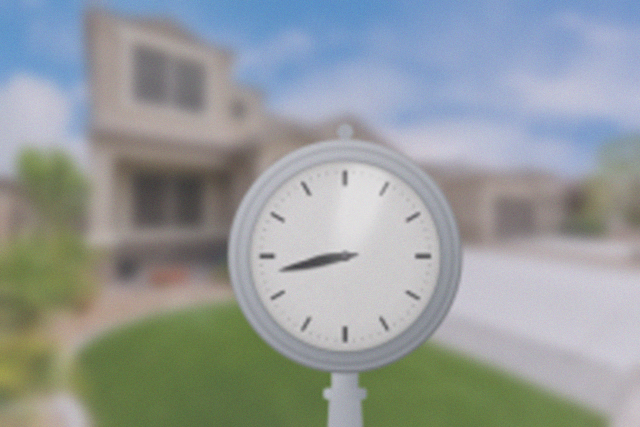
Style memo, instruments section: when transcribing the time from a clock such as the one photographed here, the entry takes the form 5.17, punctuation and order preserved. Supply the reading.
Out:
8.43
